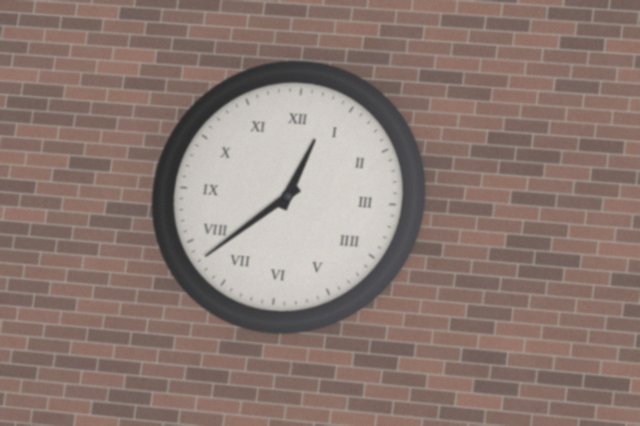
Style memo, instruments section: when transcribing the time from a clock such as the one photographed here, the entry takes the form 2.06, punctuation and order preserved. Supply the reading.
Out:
12.38
